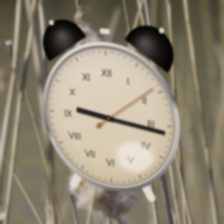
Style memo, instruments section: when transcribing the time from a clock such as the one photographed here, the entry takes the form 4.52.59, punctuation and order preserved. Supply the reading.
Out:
9.16.09
